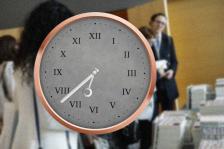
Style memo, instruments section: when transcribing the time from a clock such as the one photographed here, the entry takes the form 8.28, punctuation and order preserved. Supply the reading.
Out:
6.38
